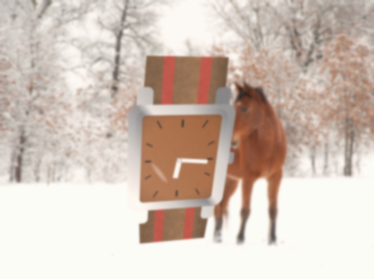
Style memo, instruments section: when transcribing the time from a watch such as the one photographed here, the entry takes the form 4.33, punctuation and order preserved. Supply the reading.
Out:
6.16
